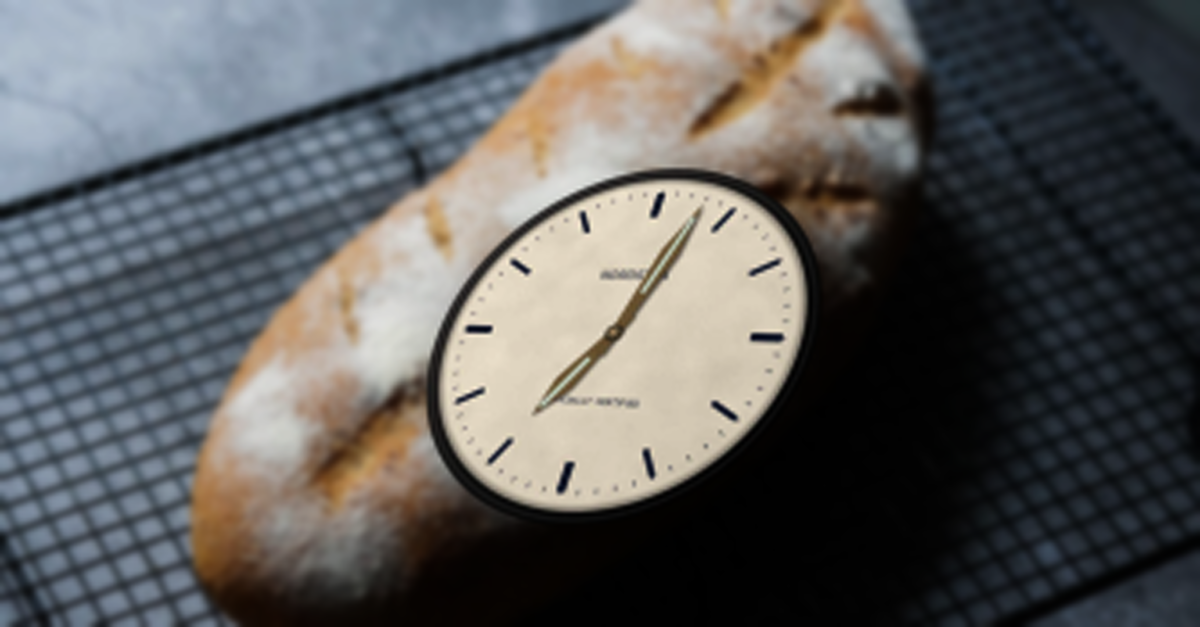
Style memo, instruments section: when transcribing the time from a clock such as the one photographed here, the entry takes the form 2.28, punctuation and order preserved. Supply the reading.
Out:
7.03
